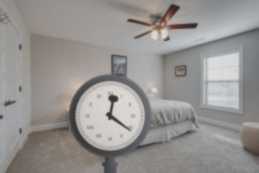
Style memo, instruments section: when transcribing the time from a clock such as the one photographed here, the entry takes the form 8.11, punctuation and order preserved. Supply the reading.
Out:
12.21
